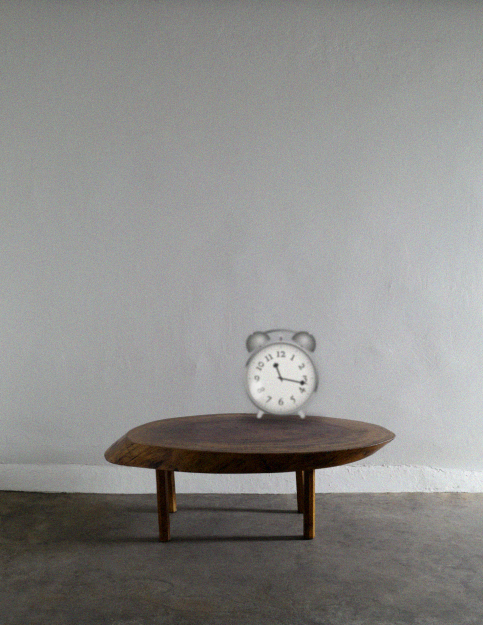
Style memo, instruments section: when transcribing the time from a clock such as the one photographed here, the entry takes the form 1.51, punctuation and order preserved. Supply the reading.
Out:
11.17
